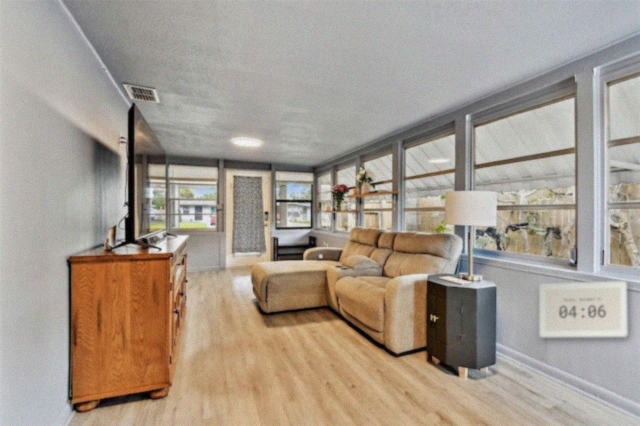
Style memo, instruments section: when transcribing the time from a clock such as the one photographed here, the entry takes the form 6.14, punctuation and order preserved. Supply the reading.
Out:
4.06
